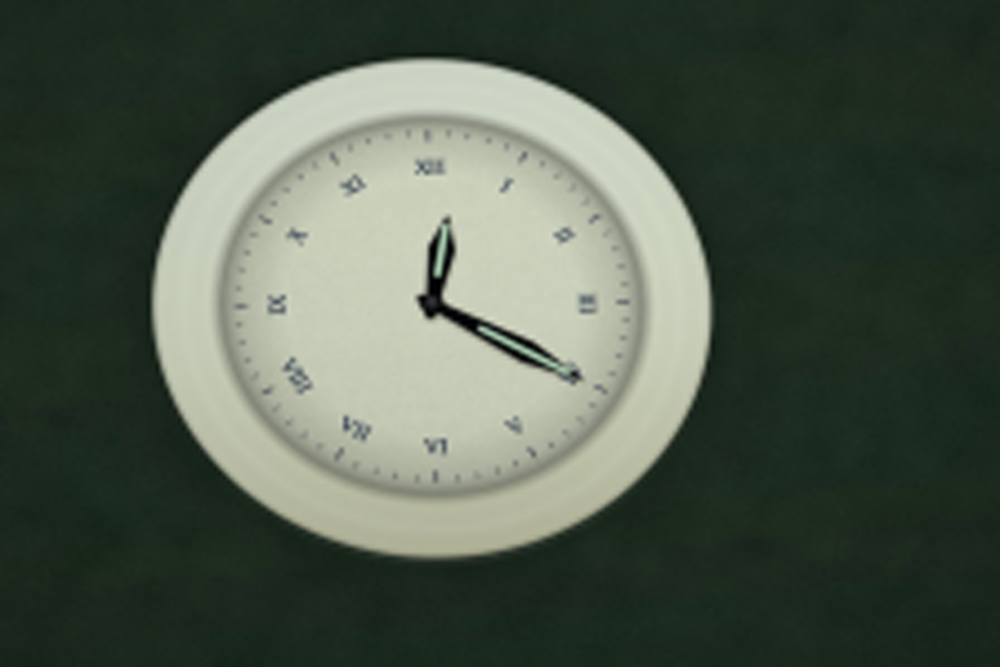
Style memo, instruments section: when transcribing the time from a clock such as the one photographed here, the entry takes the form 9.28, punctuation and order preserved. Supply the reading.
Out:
12.20
